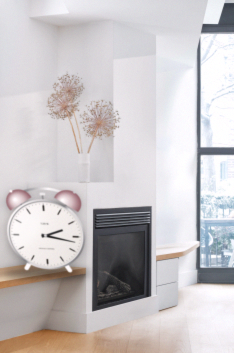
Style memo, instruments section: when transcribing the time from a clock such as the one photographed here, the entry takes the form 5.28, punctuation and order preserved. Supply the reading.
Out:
2.17
